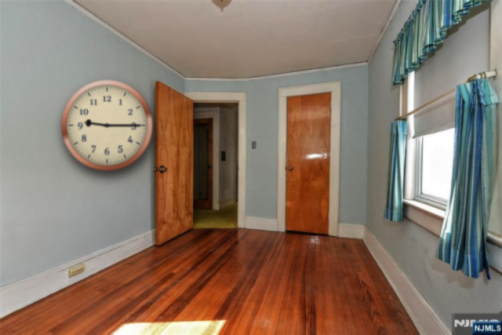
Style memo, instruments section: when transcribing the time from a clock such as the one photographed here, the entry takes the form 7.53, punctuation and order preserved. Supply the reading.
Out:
9.15
